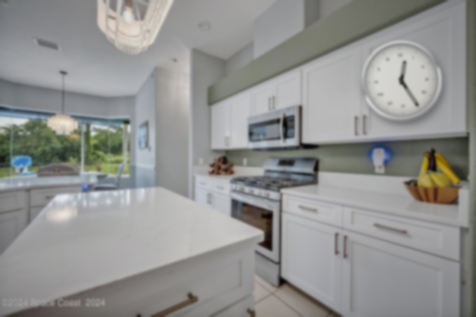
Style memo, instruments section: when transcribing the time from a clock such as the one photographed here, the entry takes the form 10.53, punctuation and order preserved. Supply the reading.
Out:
12.25
